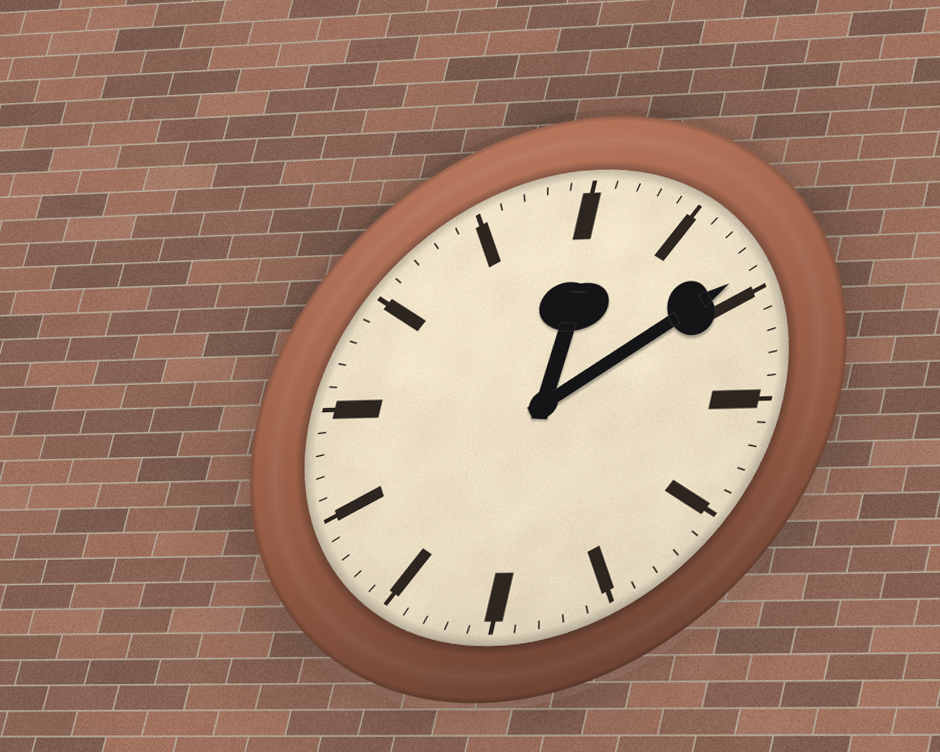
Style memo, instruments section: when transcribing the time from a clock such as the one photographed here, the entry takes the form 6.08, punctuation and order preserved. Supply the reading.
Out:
12.09
